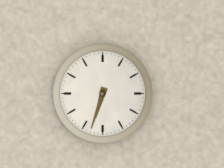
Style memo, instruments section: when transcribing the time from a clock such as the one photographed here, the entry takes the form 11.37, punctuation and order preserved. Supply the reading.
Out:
6.33
